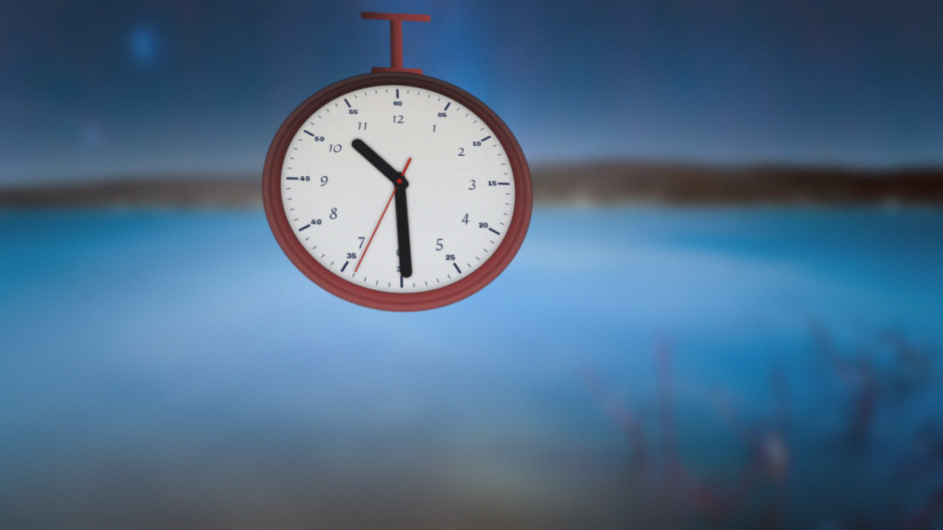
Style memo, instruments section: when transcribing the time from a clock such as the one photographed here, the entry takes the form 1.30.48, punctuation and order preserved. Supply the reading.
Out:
10.29.34
